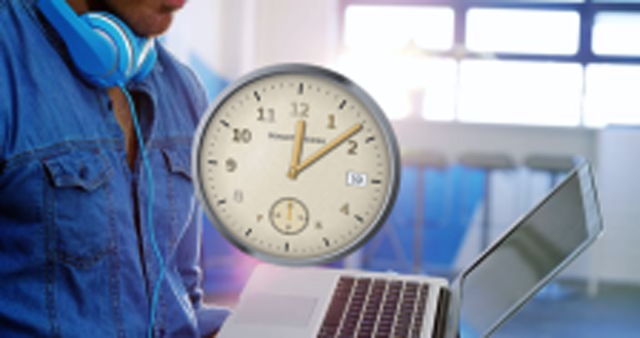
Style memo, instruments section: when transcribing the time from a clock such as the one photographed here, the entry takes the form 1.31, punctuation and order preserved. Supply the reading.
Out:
12.08
